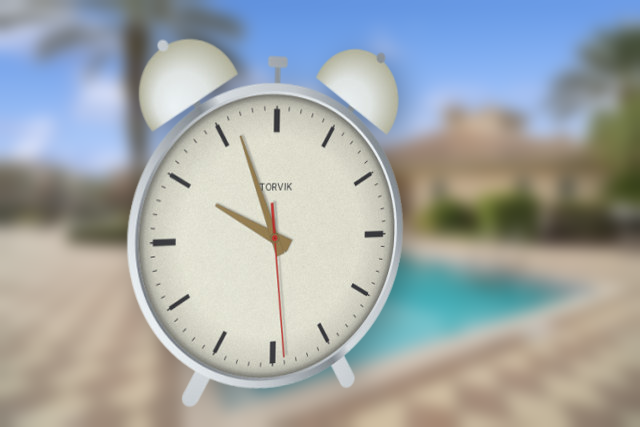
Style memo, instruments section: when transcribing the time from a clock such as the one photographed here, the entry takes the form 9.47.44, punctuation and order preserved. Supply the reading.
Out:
9.56.29
